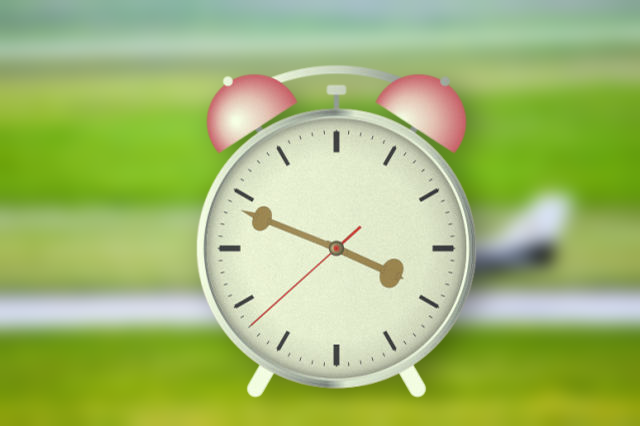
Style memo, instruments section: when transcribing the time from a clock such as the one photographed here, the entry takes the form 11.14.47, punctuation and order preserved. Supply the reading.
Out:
3.48.38
